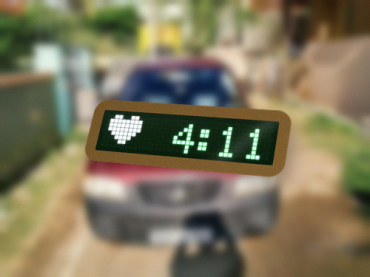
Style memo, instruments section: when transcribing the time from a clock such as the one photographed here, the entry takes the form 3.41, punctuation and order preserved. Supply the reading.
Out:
4.11
